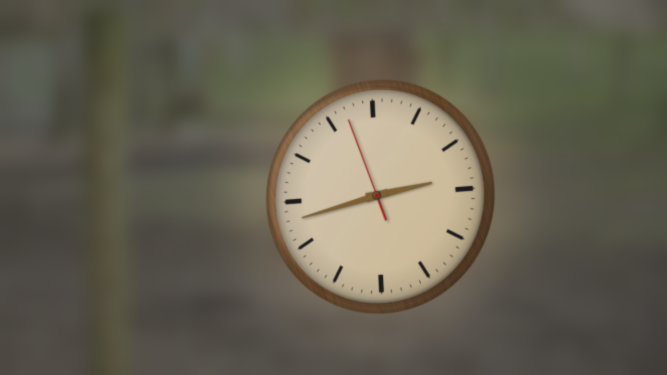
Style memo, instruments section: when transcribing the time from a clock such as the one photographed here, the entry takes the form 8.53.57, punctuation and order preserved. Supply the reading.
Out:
2.42.57
